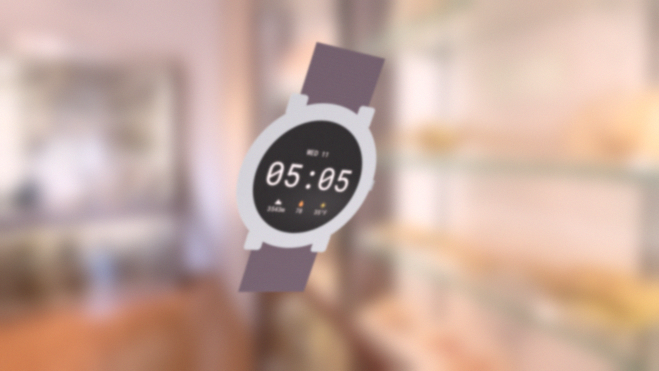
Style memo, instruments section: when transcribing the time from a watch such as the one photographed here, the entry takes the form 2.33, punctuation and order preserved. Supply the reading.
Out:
5.05
